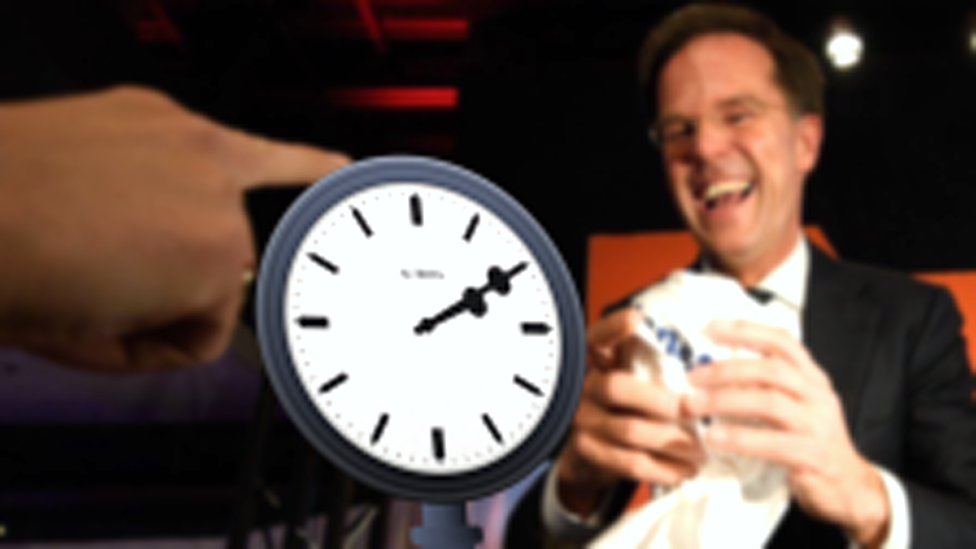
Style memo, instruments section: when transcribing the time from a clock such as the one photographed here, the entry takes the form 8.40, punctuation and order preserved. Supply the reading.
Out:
2.10
